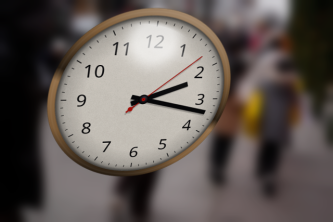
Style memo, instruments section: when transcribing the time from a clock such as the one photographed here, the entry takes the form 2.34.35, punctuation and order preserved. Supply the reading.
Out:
2.17.08
